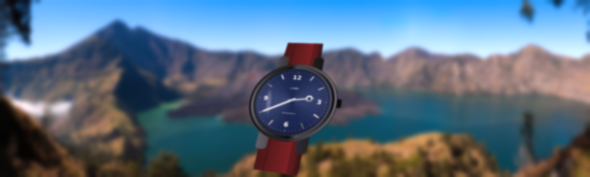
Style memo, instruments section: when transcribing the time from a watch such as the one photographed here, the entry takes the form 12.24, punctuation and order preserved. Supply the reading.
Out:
2.40
